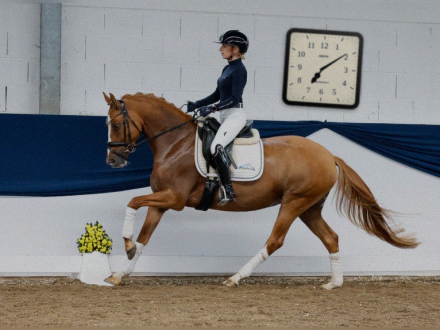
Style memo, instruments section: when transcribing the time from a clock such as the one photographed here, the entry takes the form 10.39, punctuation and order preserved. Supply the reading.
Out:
7.09
